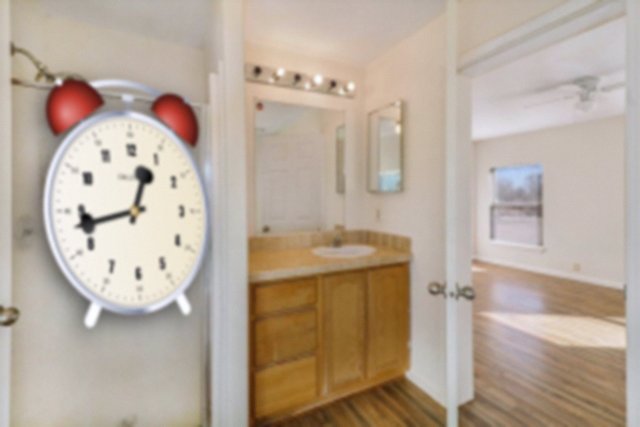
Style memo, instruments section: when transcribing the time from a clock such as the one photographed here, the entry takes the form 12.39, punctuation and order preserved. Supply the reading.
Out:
12.43
